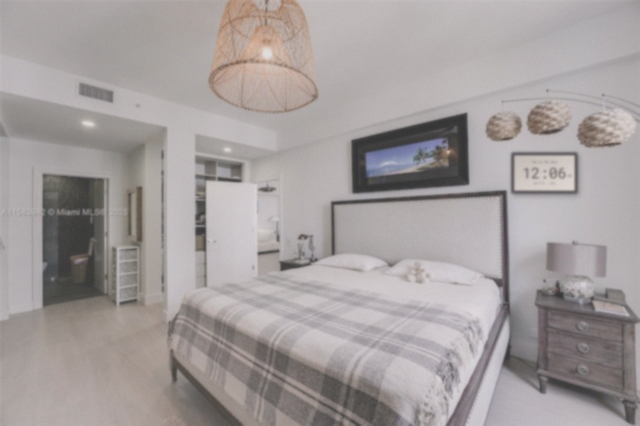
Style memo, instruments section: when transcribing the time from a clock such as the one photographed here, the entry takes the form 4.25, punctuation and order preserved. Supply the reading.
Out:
12.06
